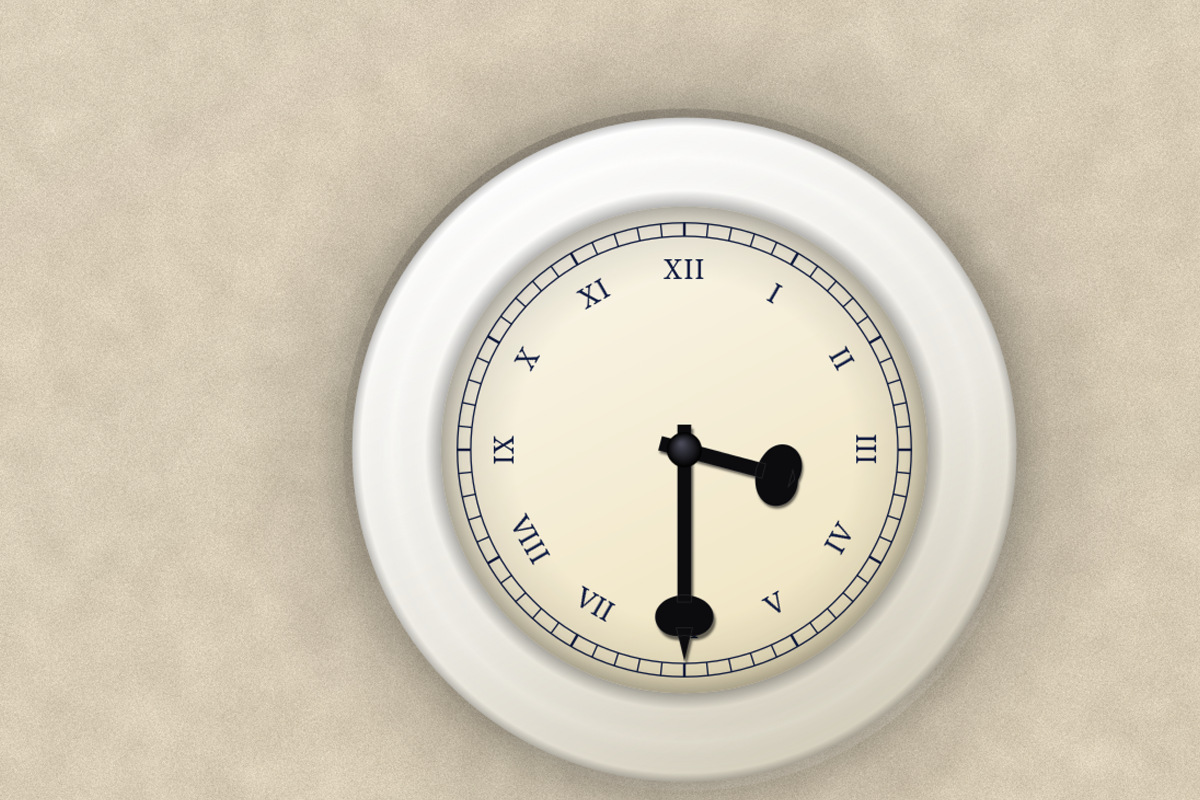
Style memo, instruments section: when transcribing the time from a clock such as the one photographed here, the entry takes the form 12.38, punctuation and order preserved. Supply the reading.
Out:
3.30
